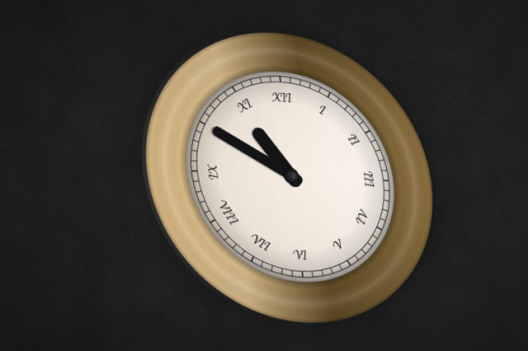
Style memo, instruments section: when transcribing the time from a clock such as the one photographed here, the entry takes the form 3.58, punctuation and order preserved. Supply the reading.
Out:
10.50
